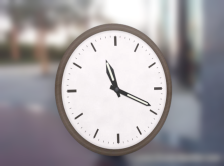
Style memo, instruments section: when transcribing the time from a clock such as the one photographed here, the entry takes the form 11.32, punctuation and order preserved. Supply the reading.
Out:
11.19
